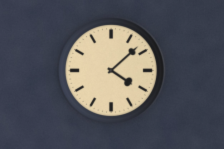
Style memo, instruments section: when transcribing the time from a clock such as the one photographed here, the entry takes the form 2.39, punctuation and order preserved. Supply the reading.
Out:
4.08
